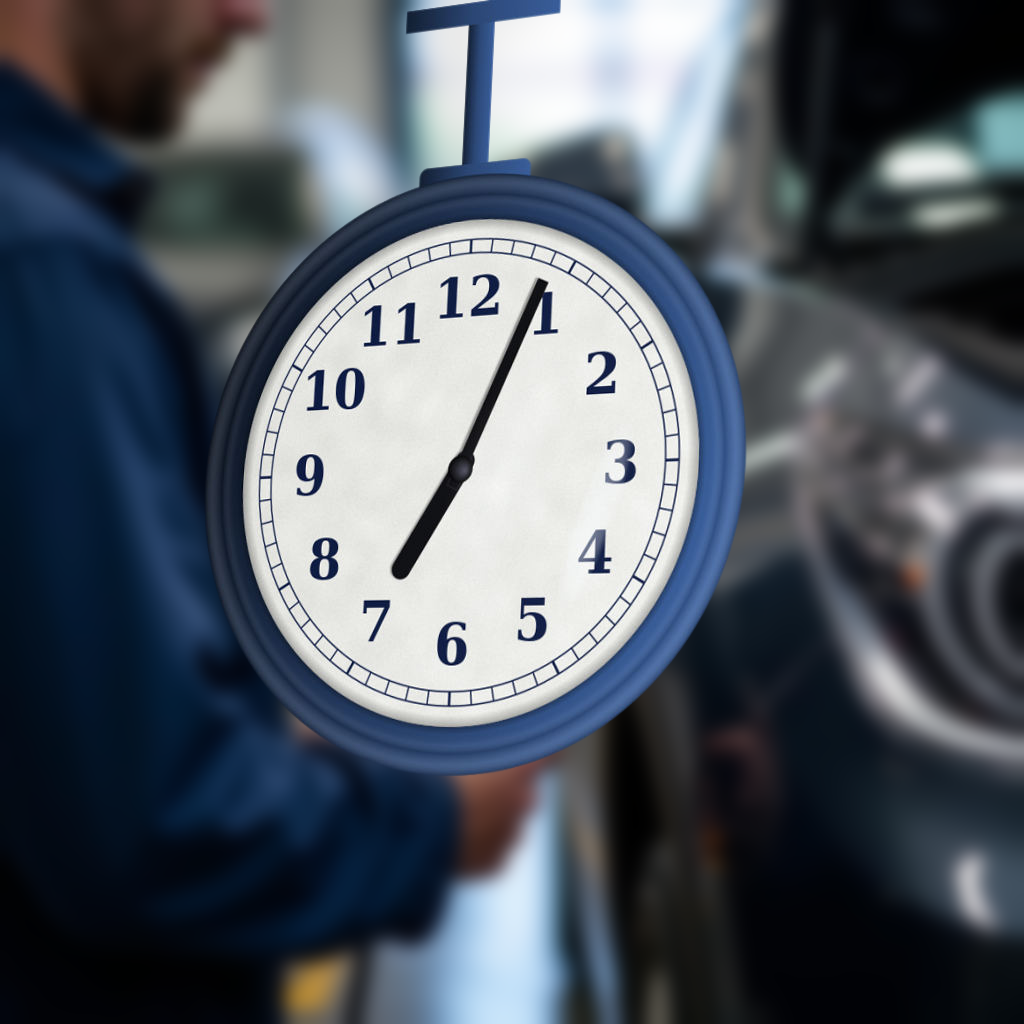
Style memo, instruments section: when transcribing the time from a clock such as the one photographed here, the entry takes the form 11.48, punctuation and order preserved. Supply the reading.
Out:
7.04
